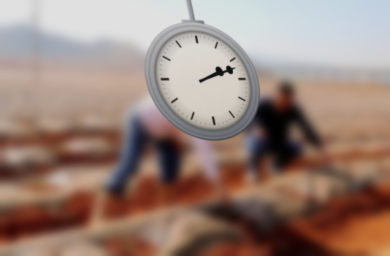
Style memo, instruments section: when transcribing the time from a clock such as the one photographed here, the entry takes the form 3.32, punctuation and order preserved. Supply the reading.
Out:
2.12
